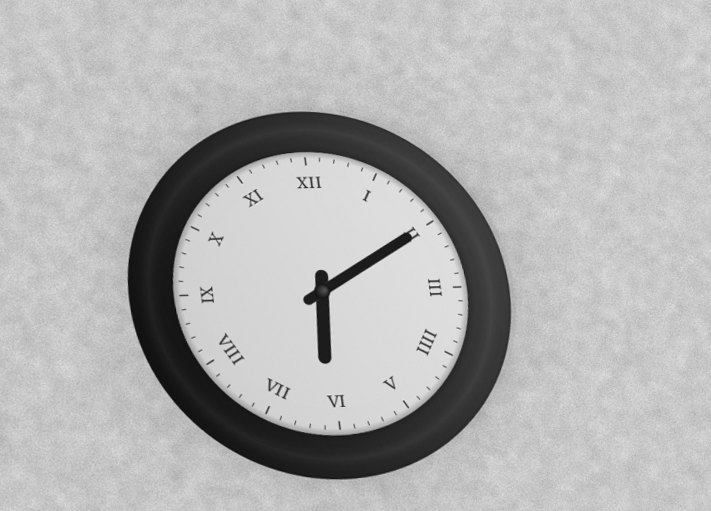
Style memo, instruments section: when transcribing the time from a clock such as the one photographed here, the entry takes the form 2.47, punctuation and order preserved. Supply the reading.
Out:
6.10
